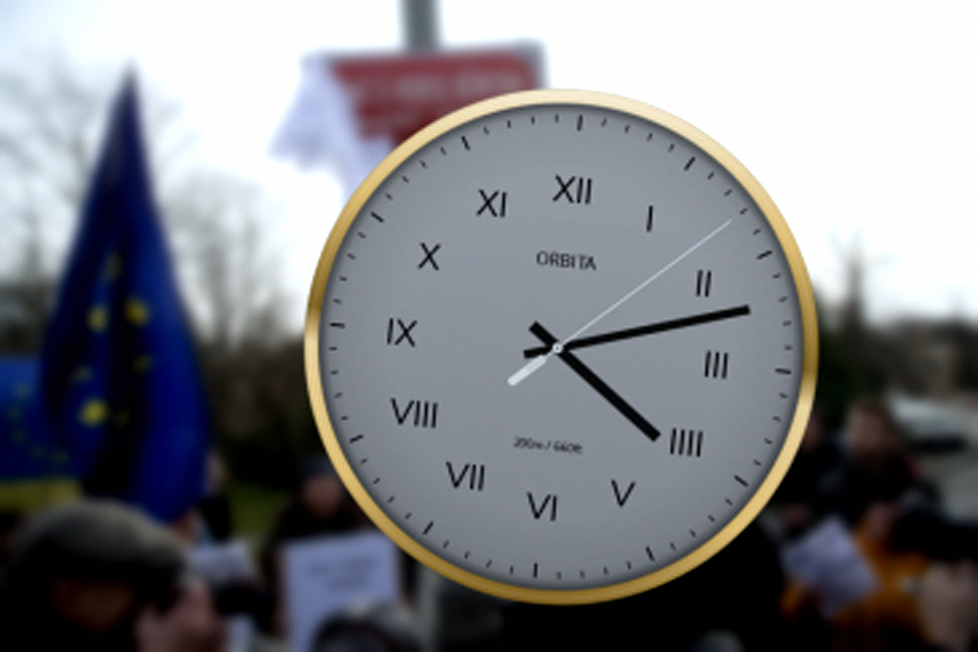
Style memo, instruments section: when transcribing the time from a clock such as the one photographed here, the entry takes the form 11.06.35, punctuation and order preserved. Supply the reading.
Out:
4.12.08
